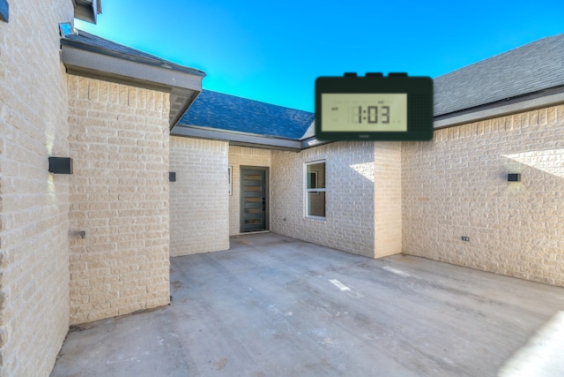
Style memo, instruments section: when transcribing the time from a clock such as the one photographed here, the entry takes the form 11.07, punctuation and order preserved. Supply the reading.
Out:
1.03
